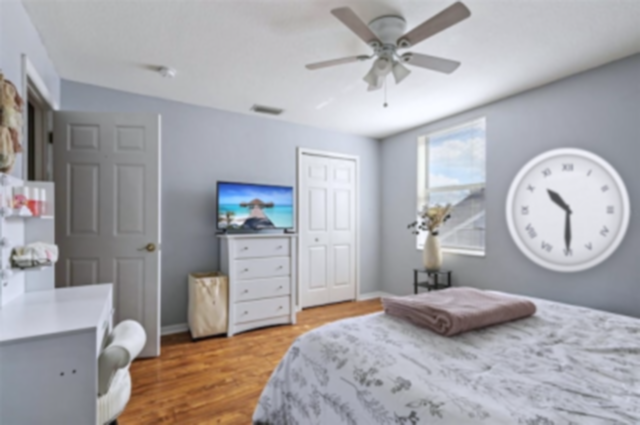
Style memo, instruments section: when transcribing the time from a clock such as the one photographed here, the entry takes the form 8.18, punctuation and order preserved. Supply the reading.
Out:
10.30
